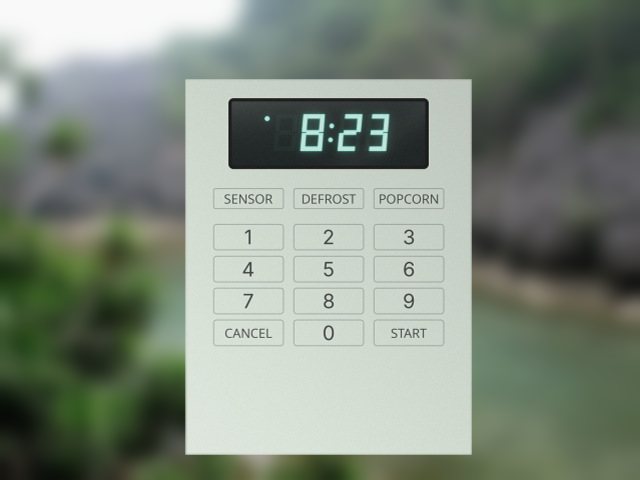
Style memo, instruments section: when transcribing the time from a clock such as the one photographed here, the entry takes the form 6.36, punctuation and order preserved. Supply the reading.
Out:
8.23
